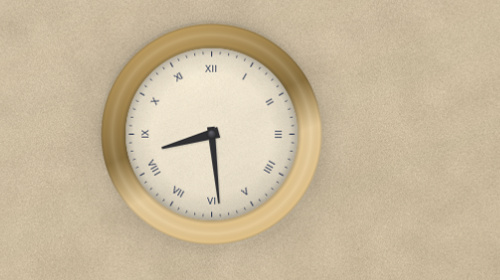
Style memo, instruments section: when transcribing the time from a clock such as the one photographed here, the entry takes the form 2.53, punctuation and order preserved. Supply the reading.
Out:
8.29
